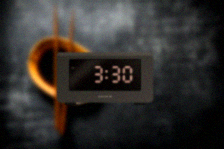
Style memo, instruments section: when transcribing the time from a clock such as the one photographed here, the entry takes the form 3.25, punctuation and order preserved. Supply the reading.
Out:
3.30
